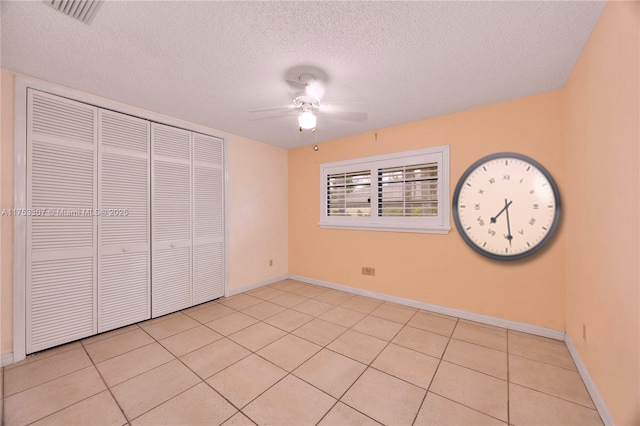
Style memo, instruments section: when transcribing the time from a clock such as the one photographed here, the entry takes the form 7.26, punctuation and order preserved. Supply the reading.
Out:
7.29
